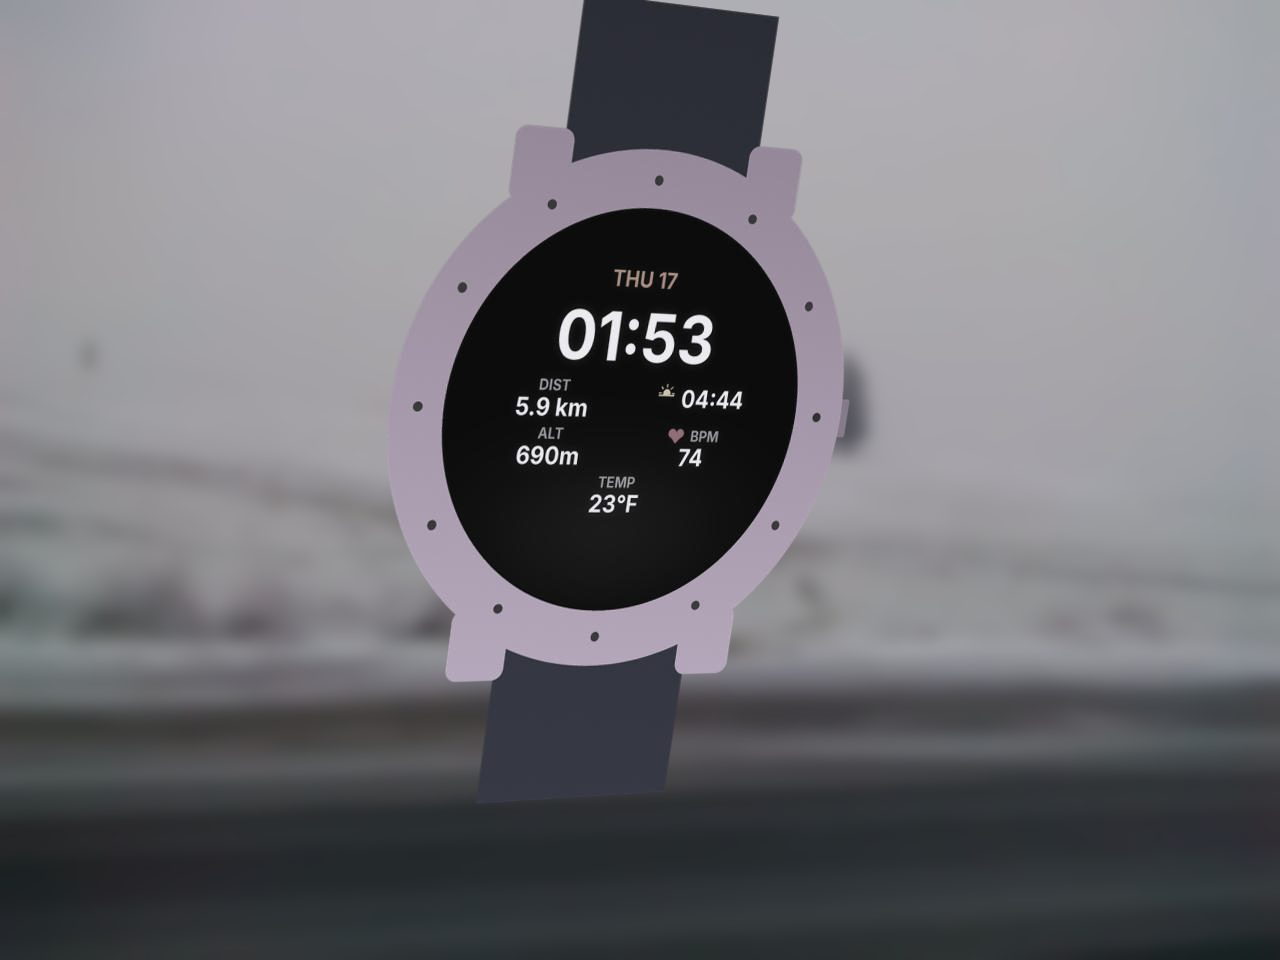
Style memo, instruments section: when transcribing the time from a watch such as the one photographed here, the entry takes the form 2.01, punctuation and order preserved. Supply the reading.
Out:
1.53
